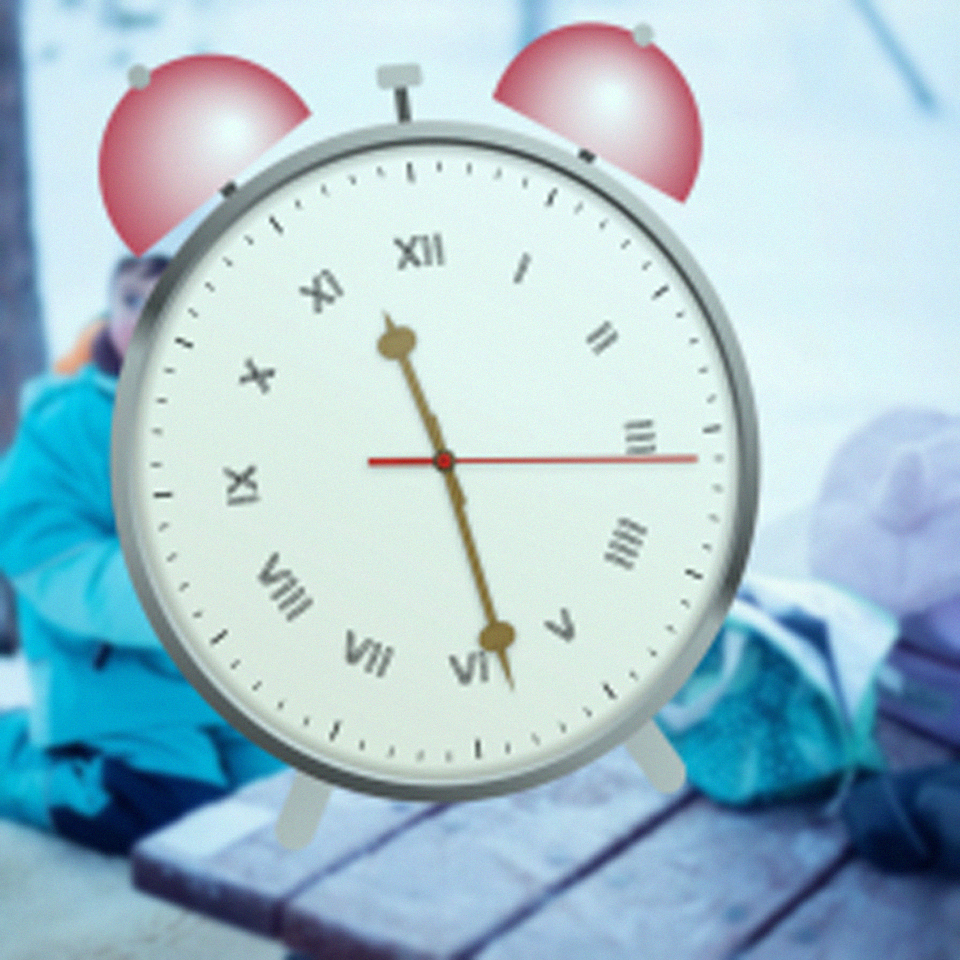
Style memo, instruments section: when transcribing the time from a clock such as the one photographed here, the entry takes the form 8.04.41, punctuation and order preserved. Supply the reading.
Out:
11.28.16
